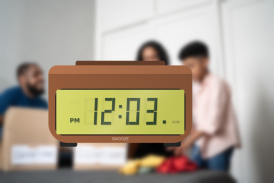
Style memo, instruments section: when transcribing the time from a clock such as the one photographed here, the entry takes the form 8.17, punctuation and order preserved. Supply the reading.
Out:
12.03
